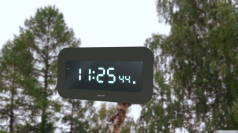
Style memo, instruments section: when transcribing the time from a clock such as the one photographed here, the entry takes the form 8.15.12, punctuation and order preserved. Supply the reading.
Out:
11.25.44
